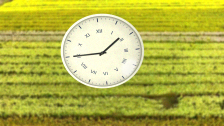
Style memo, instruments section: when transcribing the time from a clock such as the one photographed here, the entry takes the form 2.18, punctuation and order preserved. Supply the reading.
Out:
1.45
